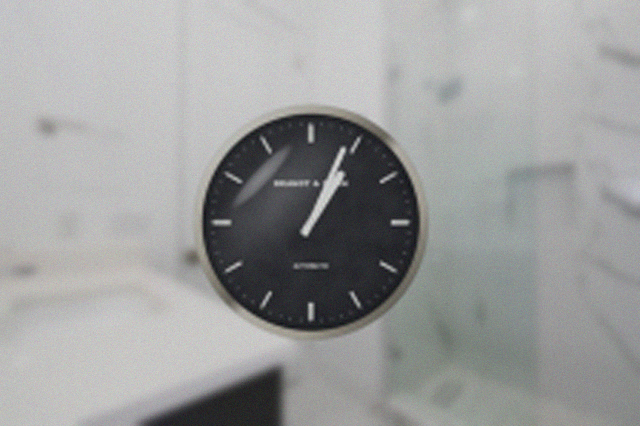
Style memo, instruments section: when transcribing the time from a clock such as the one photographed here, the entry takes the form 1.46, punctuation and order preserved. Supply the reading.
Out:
1.04
